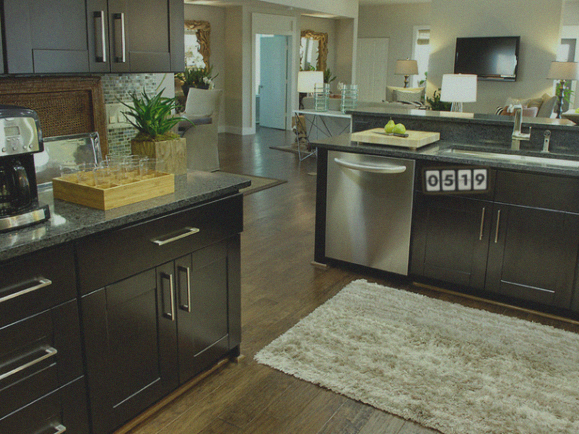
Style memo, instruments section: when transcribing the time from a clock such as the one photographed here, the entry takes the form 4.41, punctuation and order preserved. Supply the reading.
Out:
5.19
